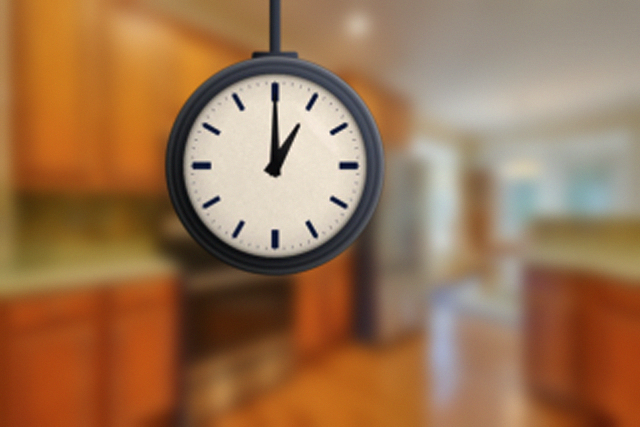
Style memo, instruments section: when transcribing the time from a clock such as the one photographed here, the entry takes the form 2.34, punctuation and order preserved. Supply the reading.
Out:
1.00
